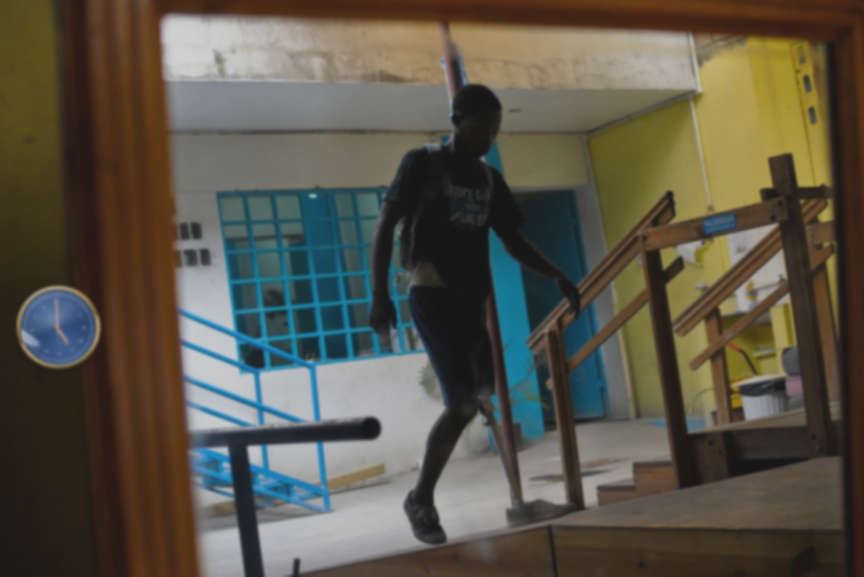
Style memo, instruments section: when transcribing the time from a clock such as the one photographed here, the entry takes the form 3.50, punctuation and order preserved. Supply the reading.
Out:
5.00
